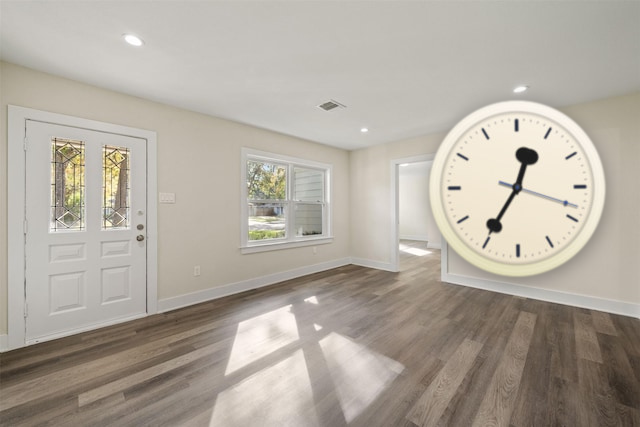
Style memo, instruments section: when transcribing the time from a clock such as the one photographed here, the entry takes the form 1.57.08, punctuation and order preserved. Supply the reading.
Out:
12.35.18
